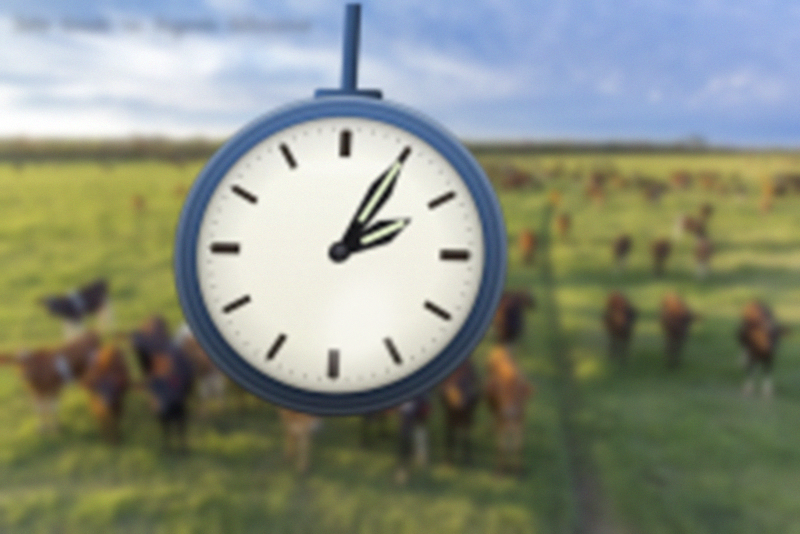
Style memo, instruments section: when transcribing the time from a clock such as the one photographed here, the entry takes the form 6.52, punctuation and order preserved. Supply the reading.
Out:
2.05
